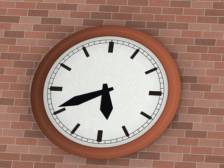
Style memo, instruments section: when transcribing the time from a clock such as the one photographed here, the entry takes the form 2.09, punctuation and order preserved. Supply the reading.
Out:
5.41
